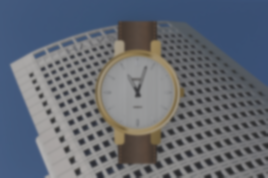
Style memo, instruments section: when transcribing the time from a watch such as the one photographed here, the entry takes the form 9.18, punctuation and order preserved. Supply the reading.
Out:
11.03
